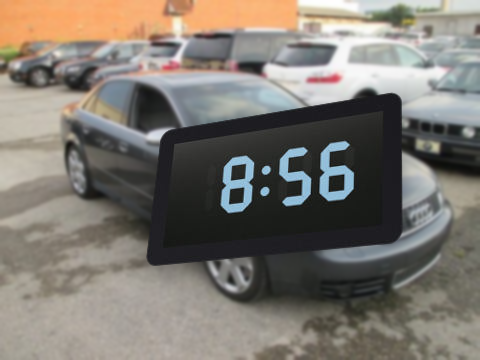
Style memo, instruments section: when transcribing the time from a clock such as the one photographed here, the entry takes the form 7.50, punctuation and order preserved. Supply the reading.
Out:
8.56
